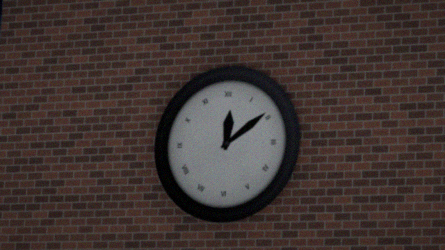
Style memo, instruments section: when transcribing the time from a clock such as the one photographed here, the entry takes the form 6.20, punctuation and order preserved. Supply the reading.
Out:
12.09
